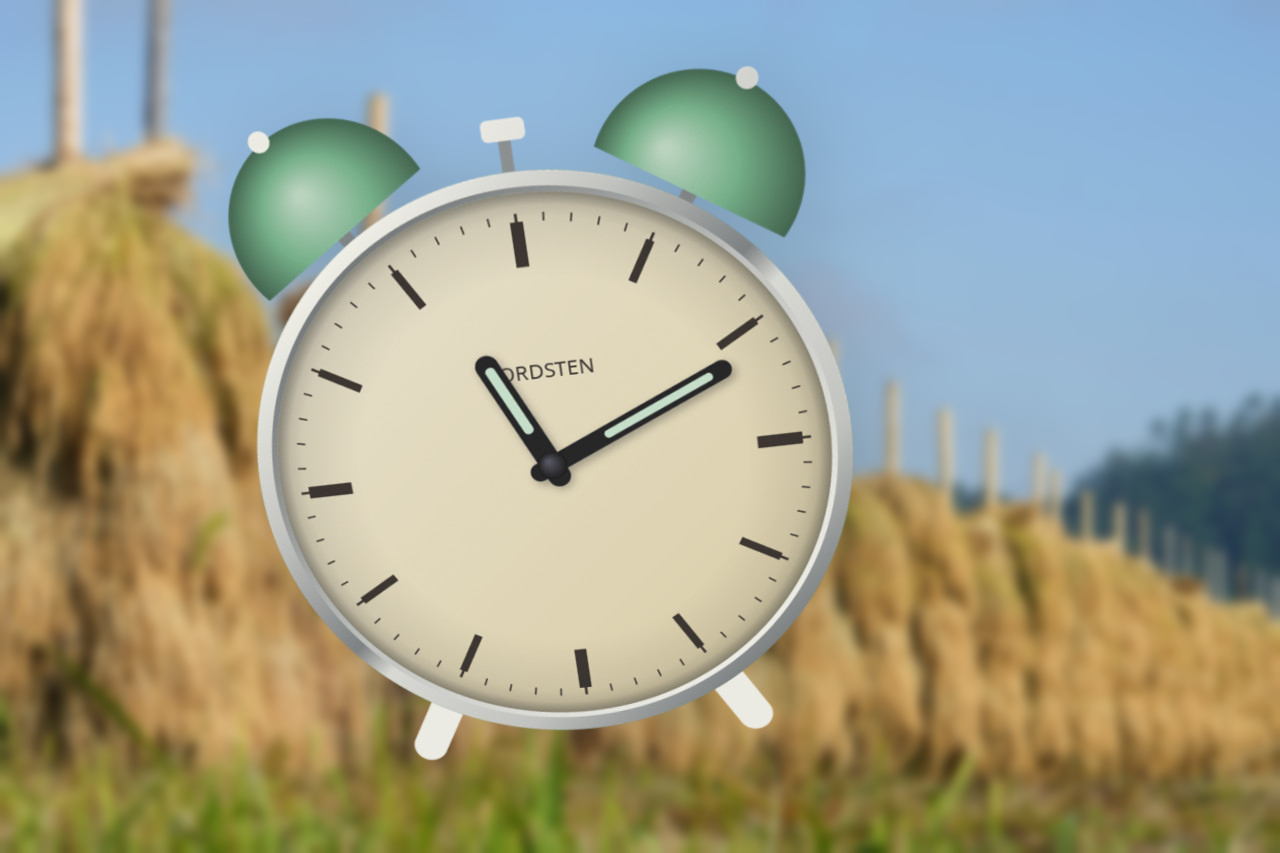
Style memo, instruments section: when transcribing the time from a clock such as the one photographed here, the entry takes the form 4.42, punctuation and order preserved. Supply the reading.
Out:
11.11
